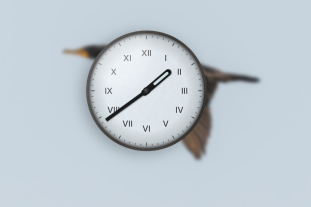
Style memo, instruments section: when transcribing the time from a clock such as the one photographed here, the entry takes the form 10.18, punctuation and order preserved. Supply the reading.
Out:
1.39
